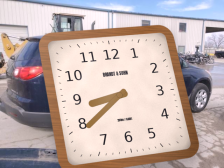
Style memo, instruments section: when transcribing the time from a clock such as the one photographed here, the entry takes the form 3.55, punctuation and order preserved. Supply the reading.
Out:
8.39
